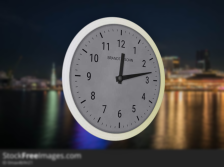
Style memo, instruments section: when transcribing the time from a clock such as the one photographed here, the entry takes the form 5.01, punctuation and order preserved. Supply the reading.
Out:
12.13
